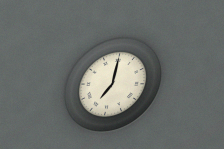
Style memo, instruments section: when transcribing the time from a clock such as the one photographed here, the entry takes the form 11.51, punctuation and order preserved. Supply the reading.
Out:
7.00
